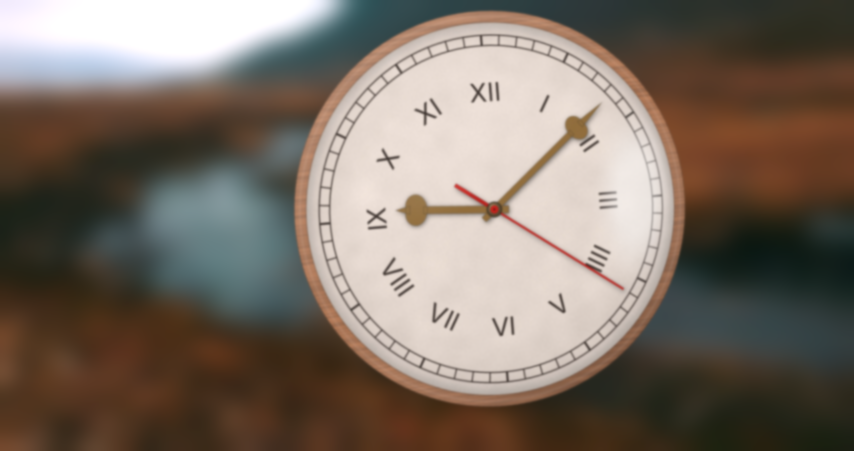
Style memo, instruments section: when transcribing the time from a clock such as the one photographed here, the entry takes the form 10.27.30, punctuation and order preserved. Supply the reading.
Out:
9.08.21
